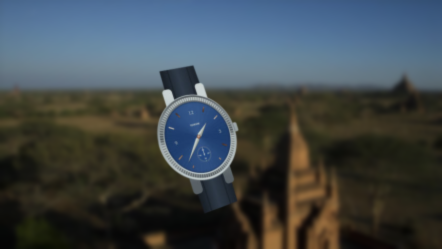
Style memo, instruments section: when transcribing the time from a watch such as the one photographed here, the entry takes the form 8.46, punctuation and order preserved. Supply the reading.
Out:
1.37
